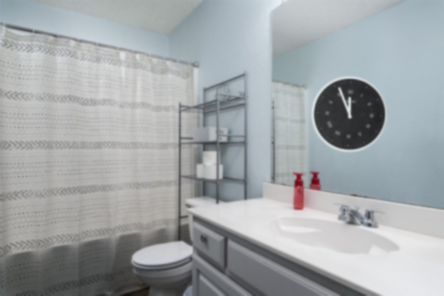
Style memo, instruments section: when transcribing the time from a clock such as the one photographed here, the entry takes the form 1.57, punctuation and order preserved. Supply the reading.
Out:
11.56
